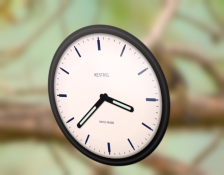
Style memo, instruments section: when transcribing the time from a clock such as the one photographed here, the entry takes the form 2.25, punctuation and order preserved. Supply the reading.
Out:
3.38
